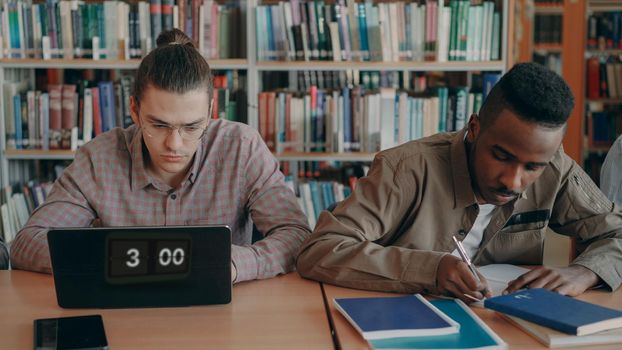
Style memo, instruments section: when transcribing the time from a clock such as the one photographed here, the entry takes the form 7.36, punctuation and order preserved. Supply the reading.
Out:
3.00
